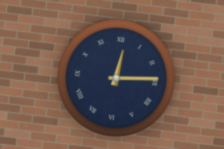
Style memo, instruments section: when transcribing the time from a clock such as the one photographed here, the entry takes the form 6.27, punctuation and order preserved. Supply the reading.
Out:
12.14
